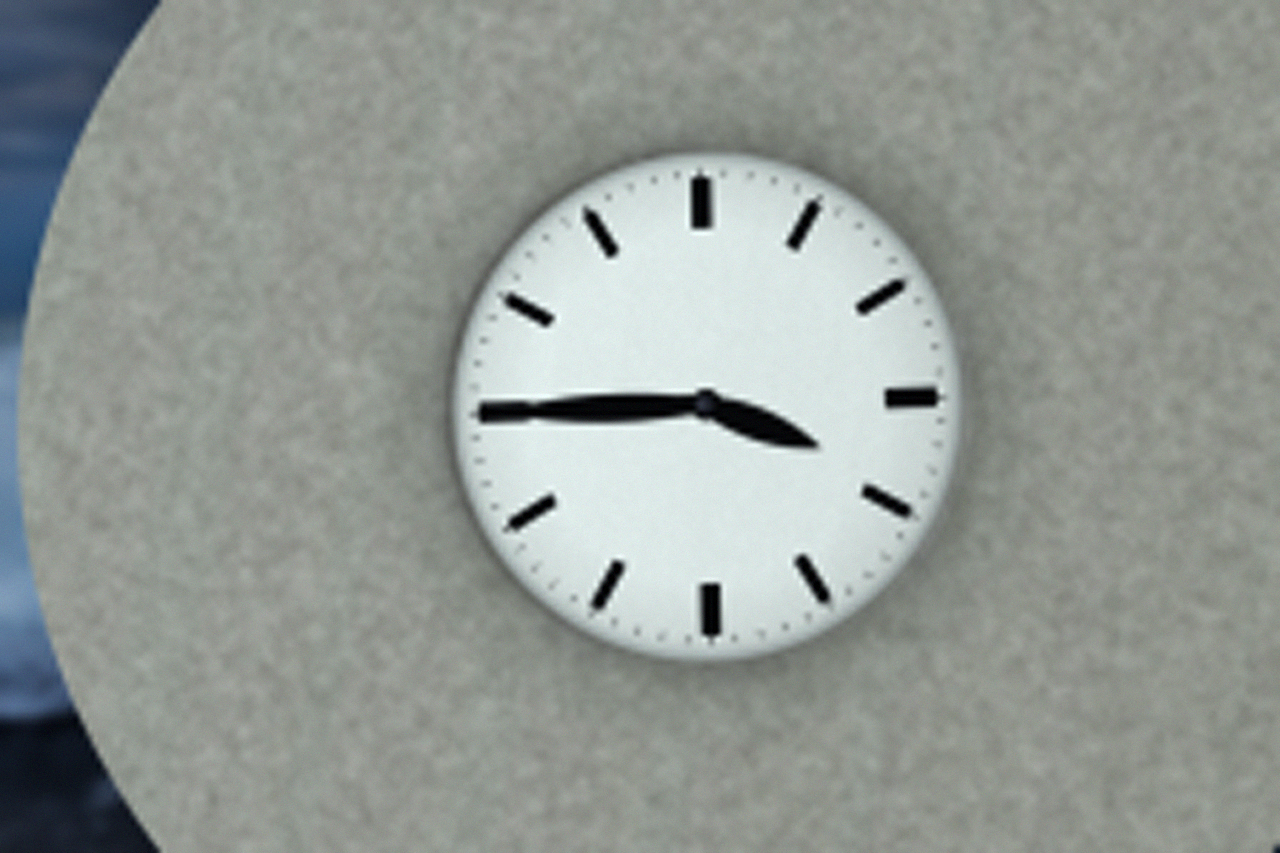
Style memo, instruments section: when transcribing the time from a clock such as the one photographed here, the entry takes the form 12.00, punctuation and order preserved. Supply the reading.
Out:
3.45
